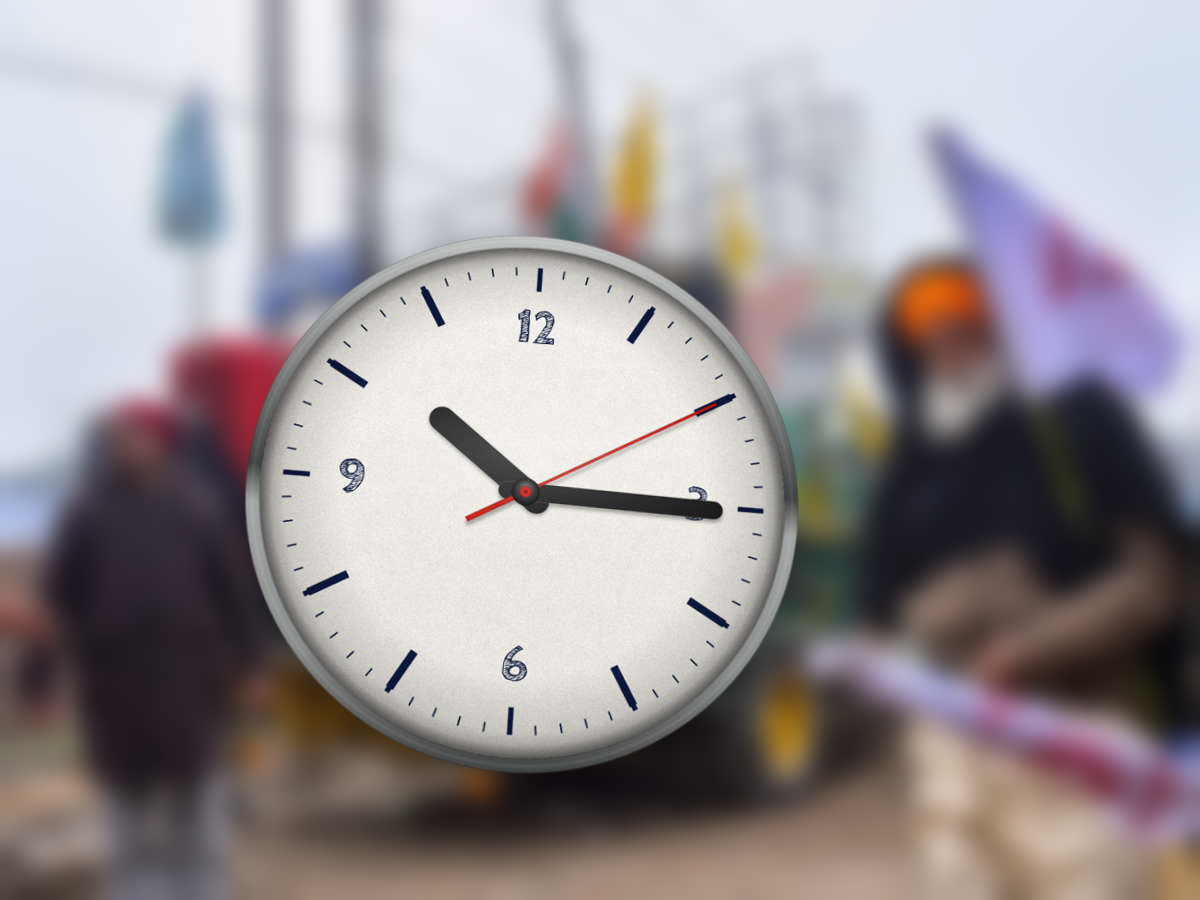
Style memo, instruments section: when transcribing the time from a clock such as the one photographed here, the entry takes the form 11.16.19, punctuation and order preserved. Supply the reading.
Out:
10.15.10
